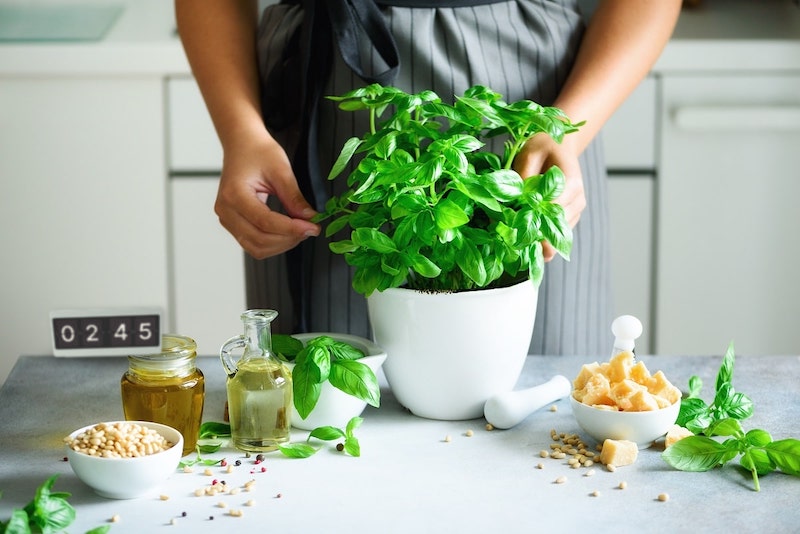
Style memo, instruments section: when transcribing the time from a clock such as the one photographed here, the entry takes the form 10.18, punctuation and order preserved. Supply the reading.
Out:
2.45
